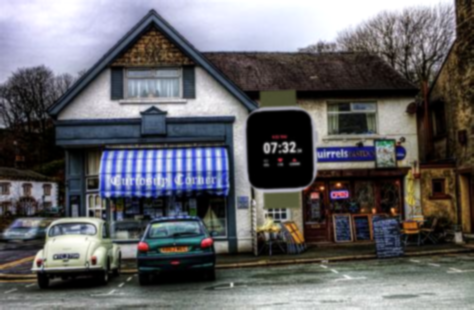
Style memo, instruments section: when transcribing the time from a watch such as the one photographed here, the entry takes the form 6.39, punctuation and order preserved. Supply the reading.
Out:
7.32
